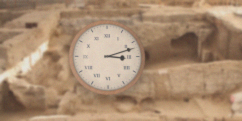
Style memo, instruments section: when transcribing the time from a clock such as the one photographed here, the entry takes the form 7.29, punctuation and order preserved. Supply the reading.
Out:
3.12
